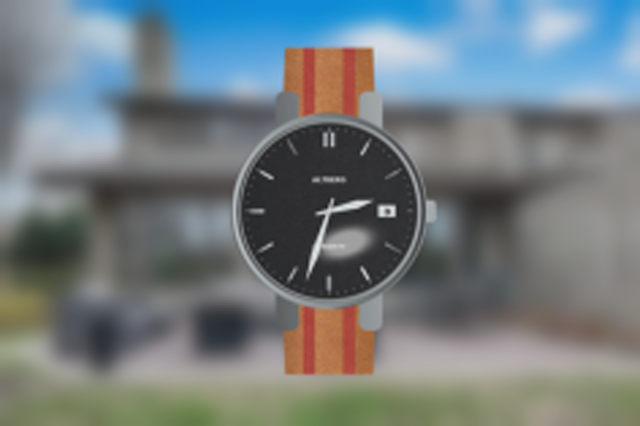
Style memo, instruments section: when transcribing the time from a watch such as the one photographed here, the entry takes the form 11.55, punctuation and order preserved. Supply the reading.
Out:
2.33
